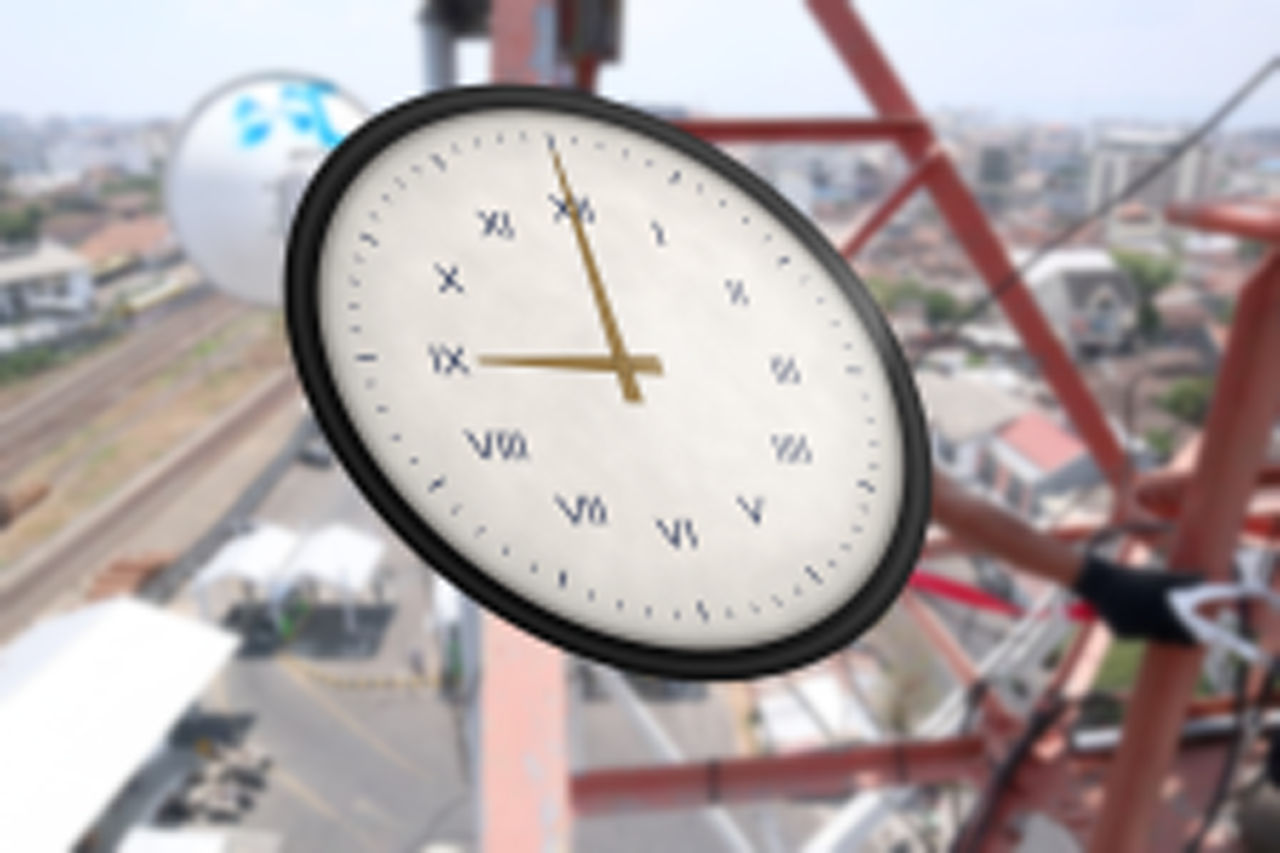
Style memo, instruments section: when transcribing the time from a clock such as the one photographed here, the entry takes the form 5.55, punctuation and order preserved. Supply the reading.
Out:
9.00
